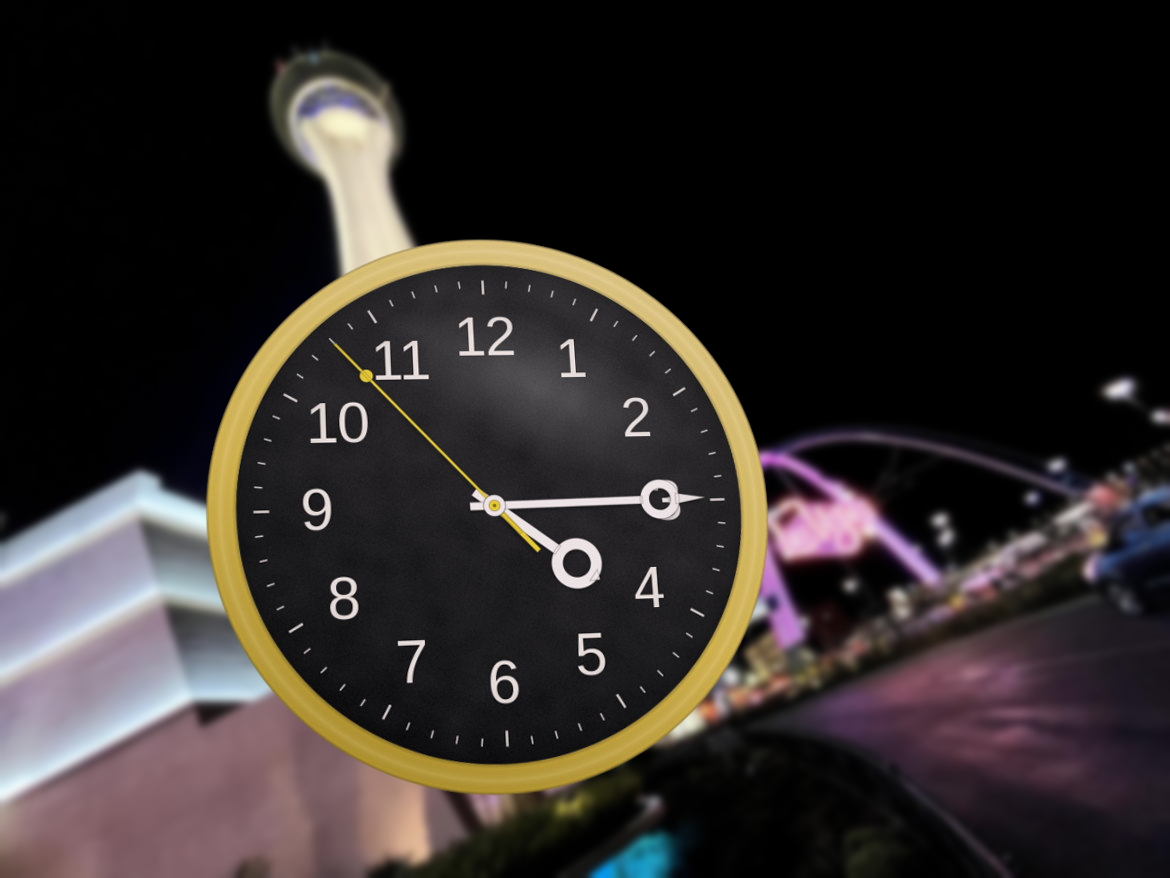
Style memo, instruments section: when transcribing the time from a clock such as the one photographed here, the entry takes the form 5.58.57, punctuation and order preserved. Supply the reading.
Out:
4.14.53
